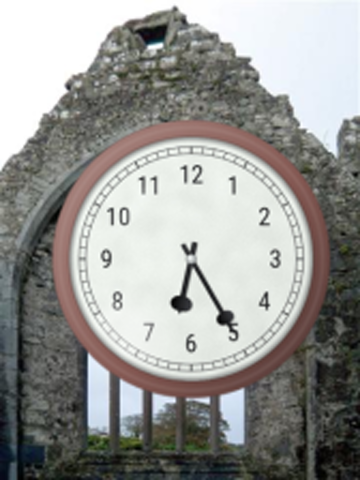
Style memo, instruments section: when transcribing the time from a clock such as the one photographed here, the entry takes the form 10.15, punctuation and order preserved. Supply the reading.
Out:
6.25
